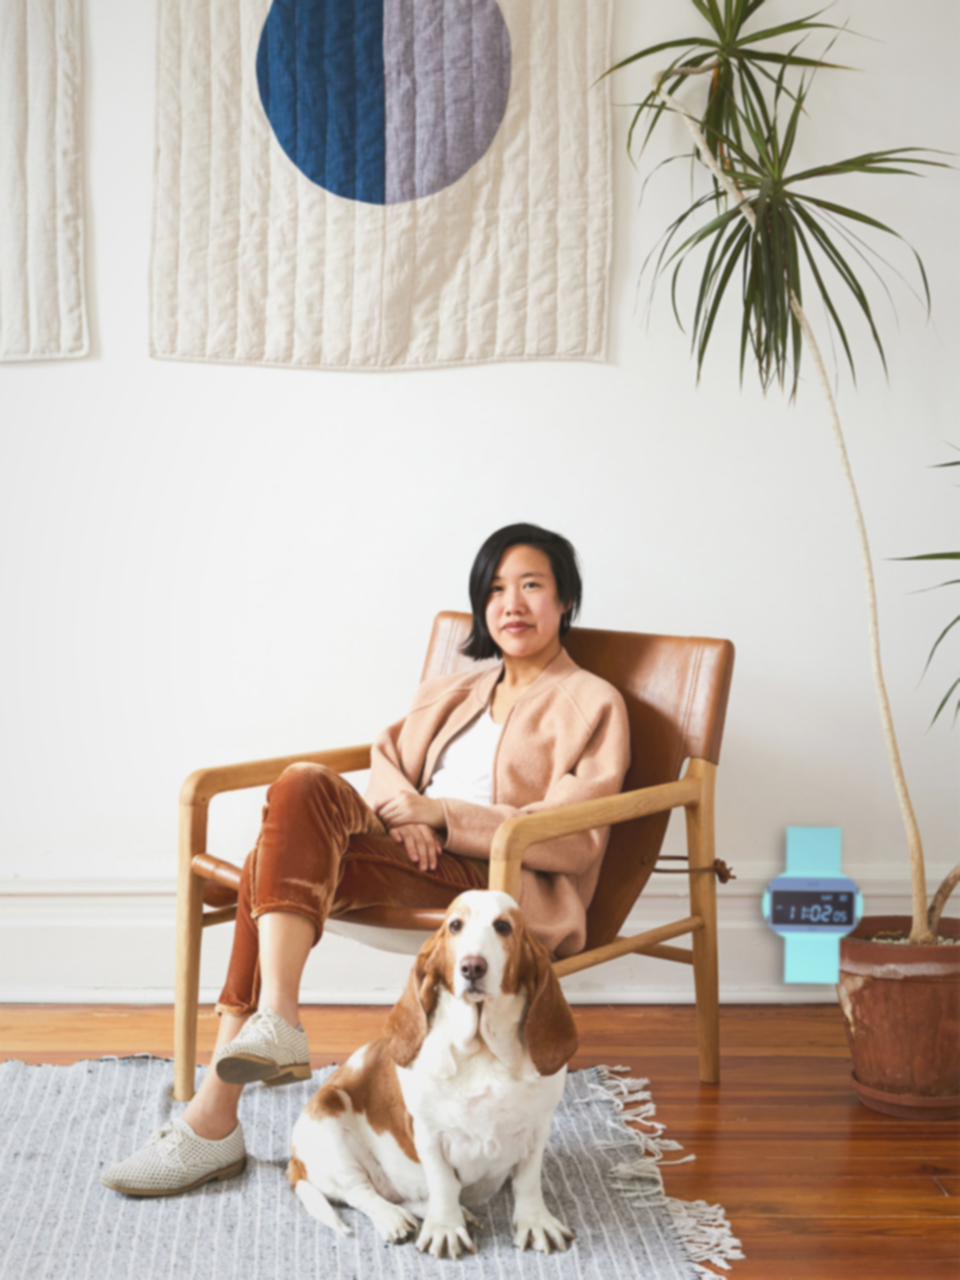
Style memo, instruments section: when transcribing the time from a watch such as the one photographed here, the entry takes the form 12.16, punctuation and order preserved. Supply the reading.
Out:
11.02
